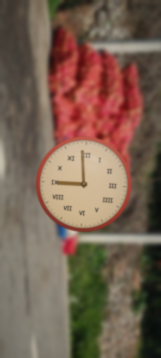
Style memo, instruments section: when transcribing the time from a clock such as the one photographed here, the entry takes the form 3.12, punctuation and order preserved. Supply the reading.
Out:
8.59
